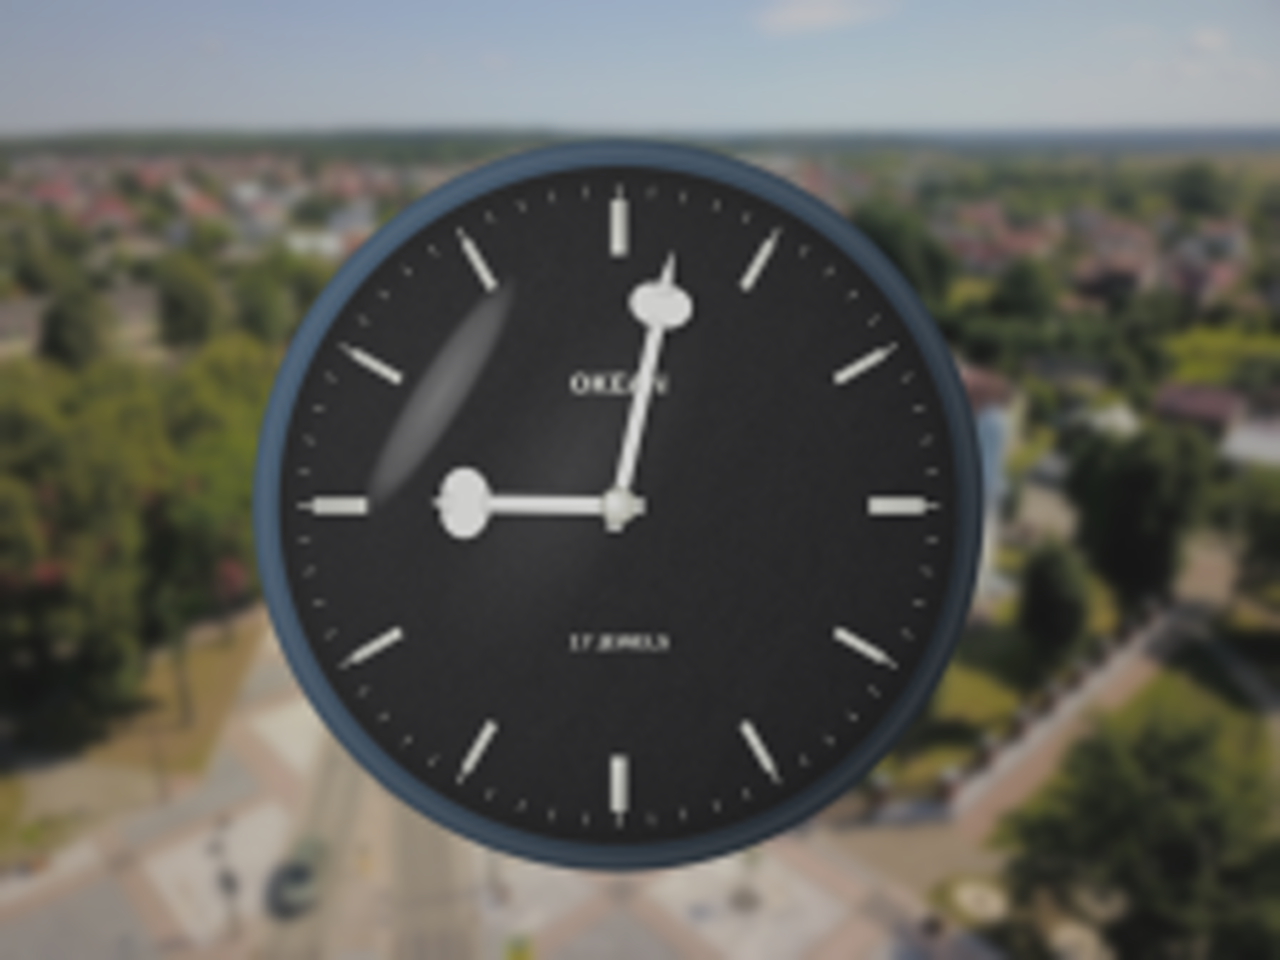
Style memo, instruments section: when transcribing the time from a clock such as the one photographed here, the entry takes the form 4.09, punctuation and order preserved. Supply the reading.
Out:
9.02
